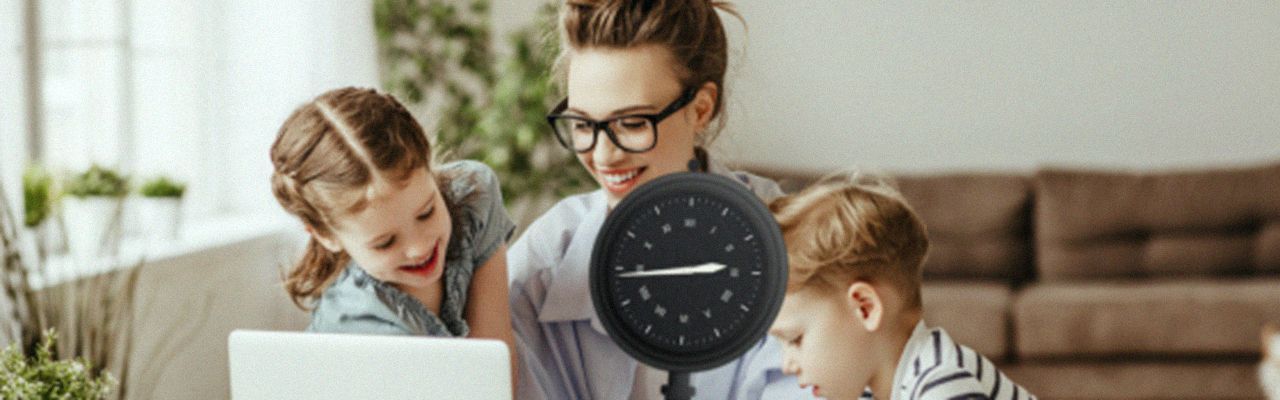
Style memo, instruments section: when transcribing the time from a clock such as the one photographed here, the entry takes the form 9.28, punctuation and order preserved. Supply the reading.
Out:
2.44
